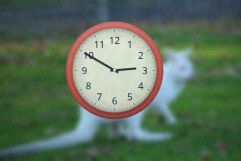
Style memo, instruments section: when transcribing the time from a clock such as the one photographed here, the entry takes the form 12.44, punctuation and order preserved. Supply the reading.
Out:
2.50
